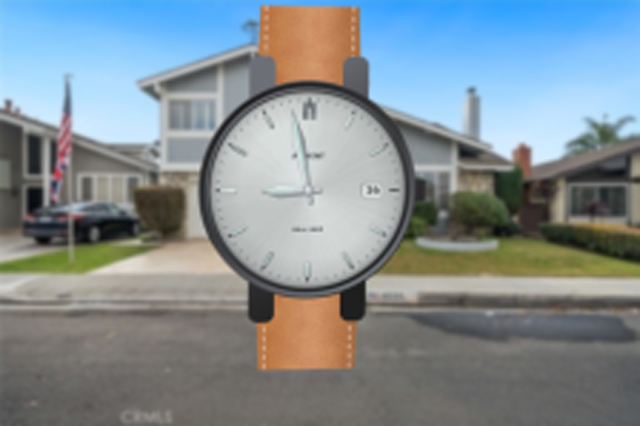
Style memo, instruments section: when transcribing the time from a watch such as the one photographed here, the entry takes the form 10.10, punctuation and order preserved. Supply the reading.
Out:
8.58
